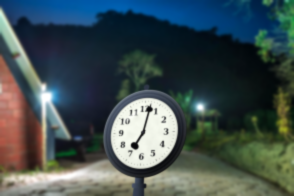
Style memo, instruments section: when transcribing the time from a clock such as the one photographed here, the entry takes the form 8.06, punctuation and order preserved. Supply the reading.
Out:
7.02
